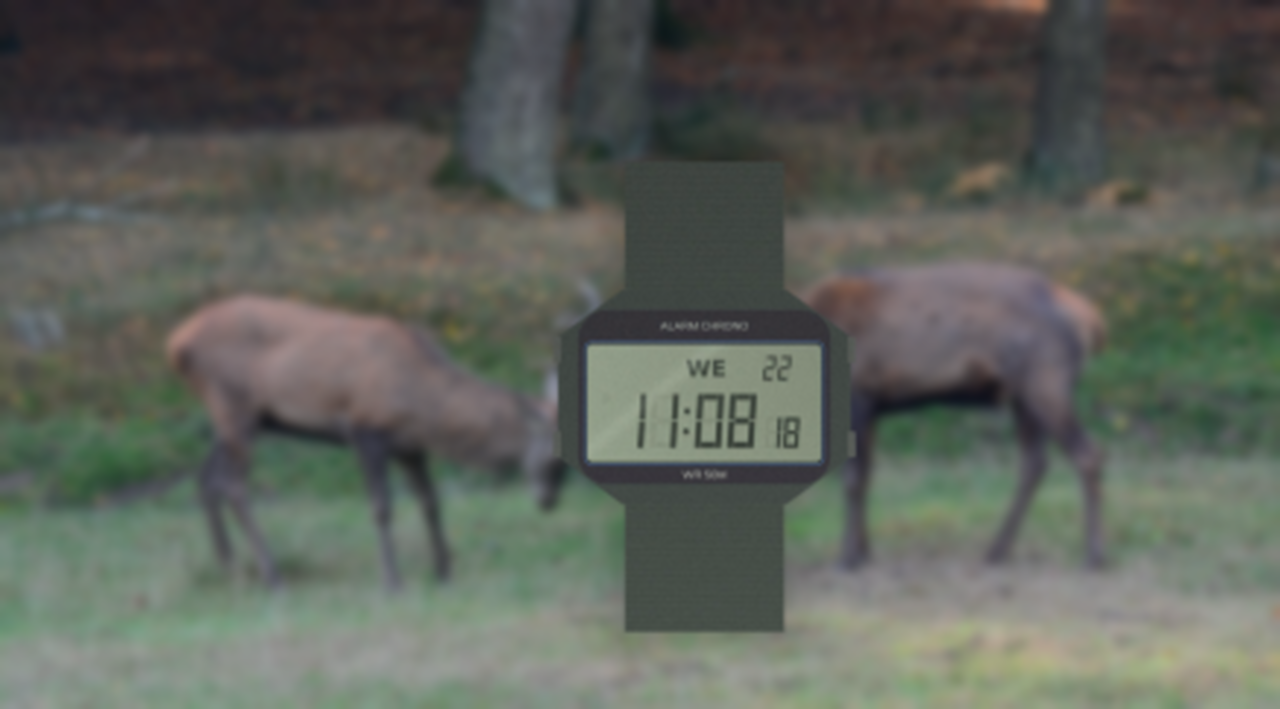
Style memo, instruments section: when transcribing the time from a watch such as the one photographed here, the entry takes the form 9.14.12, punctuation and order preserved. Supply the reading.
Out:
11.08.18
